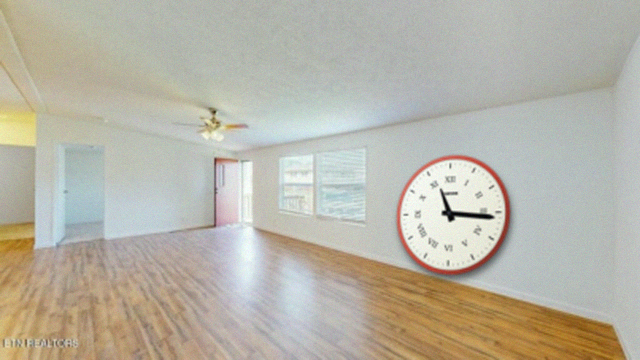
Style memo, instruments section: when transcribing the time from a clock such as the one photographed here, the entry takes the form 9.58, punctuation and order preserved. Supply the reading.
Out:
11.16
